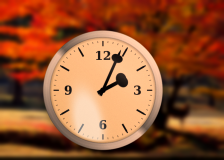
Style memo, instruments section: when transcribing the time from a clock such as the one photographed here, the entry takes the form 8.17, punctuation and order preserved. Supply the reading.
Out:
2.04
